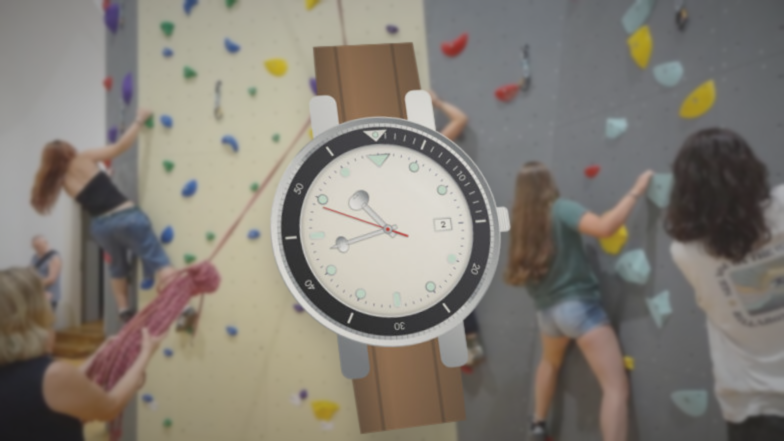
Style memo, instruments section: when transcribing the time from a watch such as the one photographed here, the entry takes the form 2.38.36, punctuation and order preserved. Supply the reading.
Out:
10.42.49
